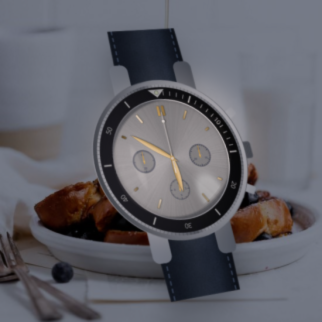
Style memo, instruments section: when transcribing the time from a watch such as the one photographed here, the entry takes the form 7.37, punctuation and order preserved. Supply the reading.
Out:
5.51
